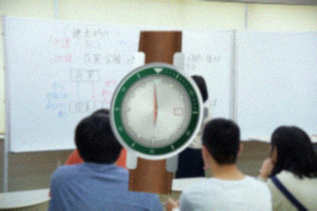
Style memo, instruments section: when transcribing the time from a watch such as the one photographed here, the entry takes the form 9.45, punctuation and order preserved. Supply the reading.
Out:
5.59
